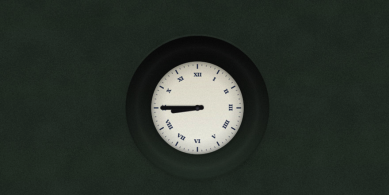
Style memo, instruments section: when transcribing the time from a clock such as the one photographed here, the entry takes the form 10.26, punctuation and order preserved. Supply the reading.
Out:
8.45
